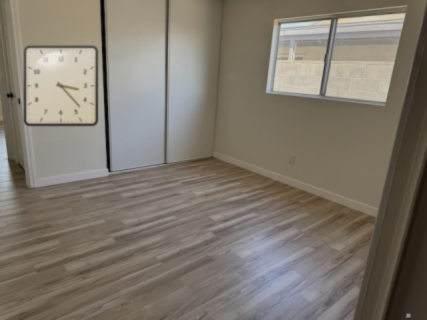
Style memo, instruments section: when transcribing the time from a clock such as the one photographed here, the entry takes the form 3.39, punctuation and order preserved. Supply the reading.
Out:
3.23
